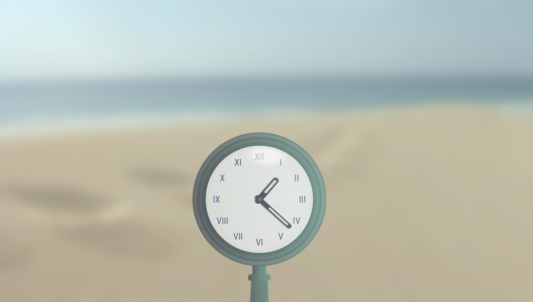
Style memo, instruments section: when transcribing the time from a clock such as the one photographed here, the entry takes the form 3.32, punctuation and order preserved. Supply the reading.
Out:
1.22
